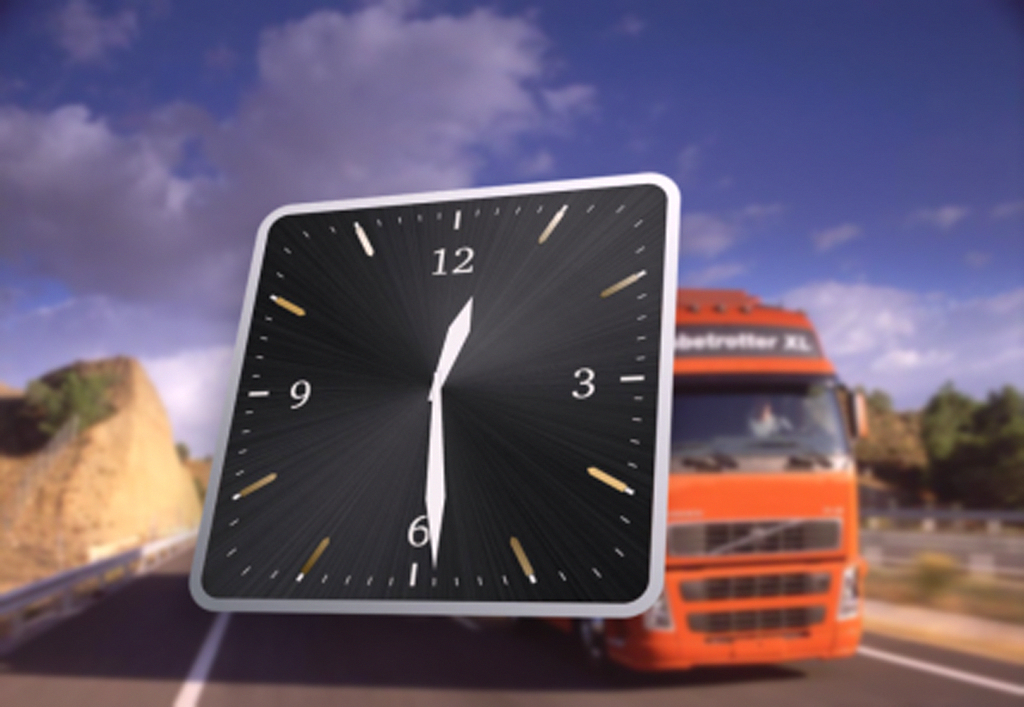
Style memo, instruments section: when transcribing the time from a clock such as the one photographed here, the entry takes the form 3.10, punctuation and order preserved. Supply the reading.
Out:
12.29
